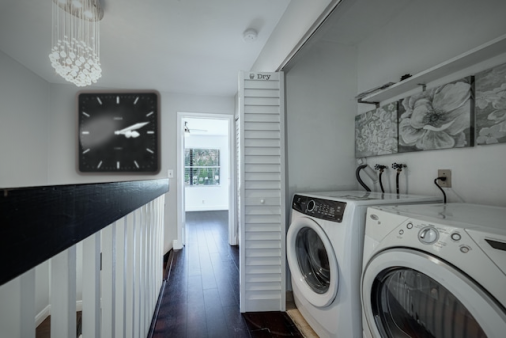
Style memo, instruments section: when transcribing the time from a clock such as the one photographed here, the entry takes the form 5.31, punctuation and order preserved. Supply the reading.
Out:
3.12
